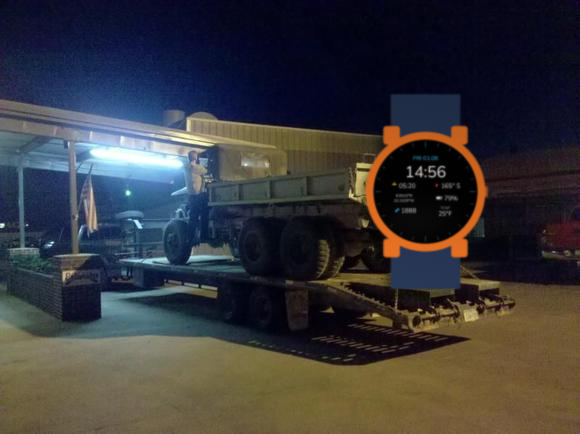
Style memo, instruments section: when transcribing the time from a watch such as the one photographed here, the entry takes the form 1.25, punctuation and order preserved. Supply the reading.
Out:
14.56
